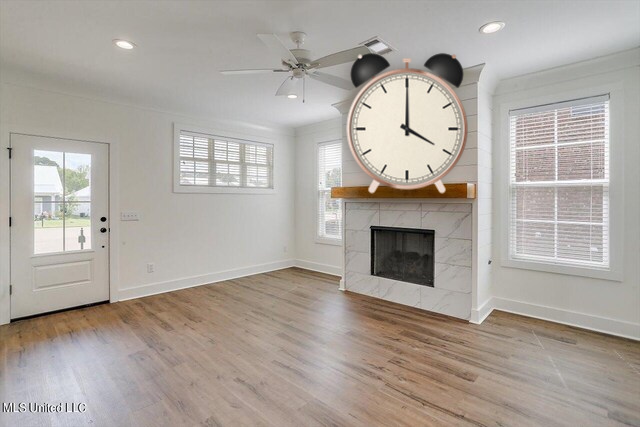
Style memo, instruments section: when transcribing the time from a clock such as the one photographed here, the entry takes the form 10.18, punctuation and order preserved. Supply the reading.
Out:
4.00
